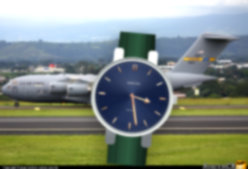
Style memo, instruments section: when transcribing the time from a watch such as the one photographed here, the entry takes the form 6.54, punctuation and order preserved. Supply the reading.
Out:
3.28
